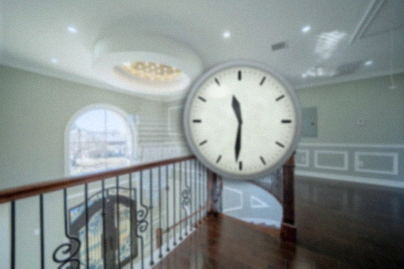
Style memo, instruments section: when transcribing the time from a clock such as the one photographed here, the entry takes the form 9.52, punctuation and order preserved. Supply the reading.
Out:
11.31
